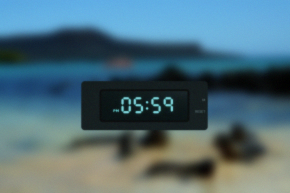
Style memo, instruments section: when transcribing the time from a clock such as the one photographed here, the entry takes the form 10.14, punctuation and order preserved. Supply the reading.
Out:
5.59
